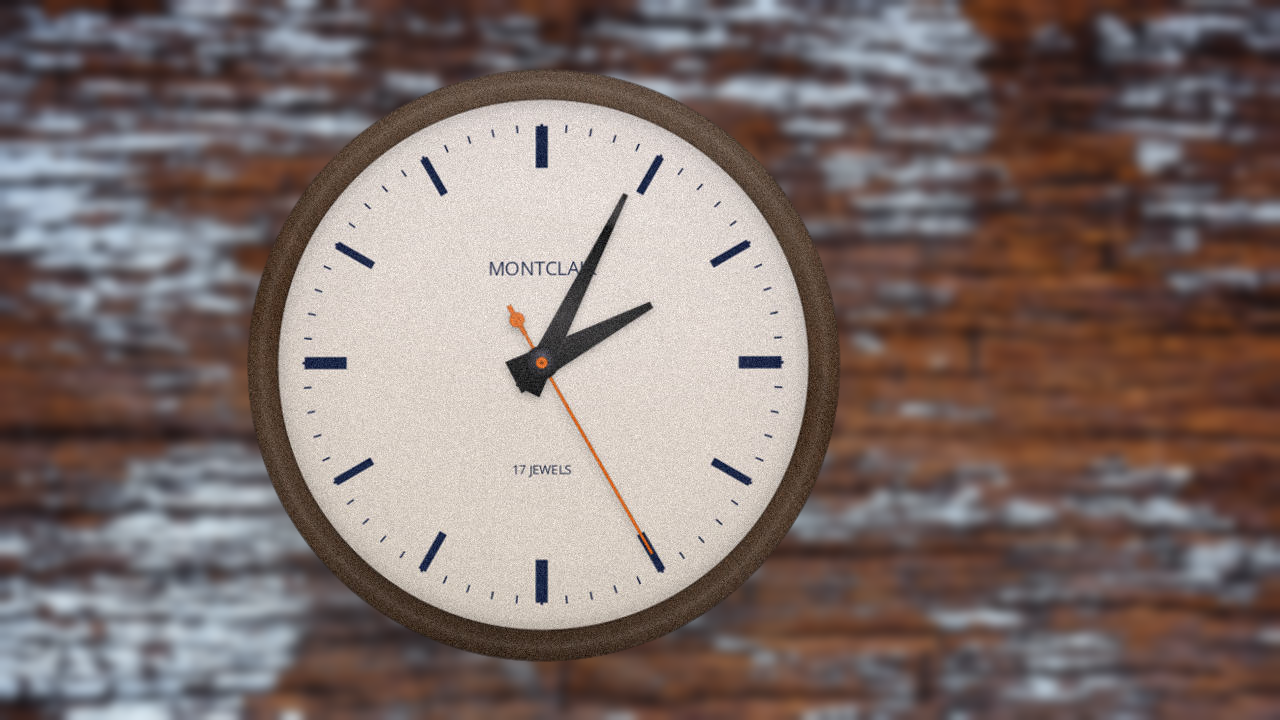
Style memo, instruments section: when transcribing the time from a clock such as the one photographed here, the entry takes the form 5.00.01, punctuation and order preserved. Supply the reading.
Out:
2.04.25
